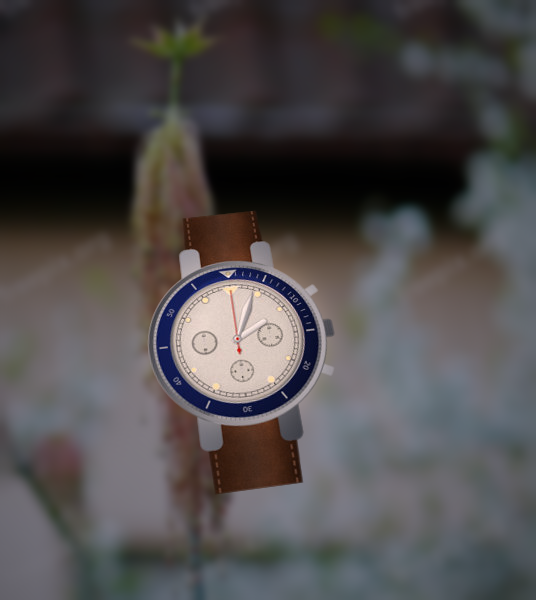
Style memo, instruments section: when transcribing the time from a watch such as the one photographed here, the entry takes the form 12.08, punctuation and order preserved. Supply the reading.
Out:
2.04
